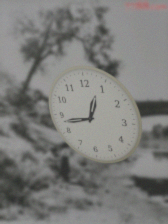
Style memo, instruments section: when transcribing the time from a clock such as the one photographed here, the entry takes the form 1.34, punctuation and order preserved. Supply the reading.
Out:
12.43
